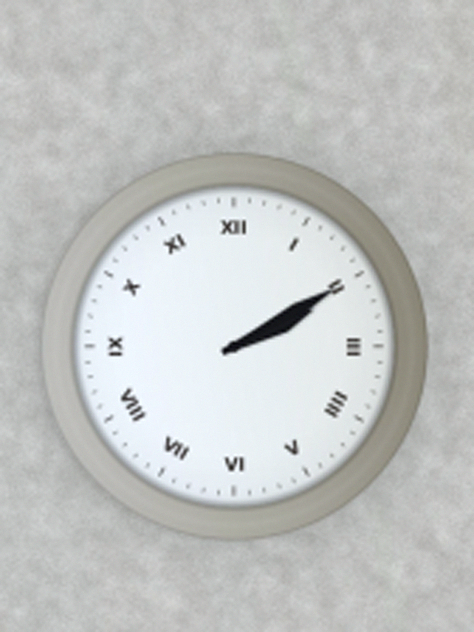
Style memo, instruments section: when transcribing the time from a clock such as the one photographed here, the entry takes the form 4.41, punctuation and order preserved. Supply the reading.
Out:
2.10
